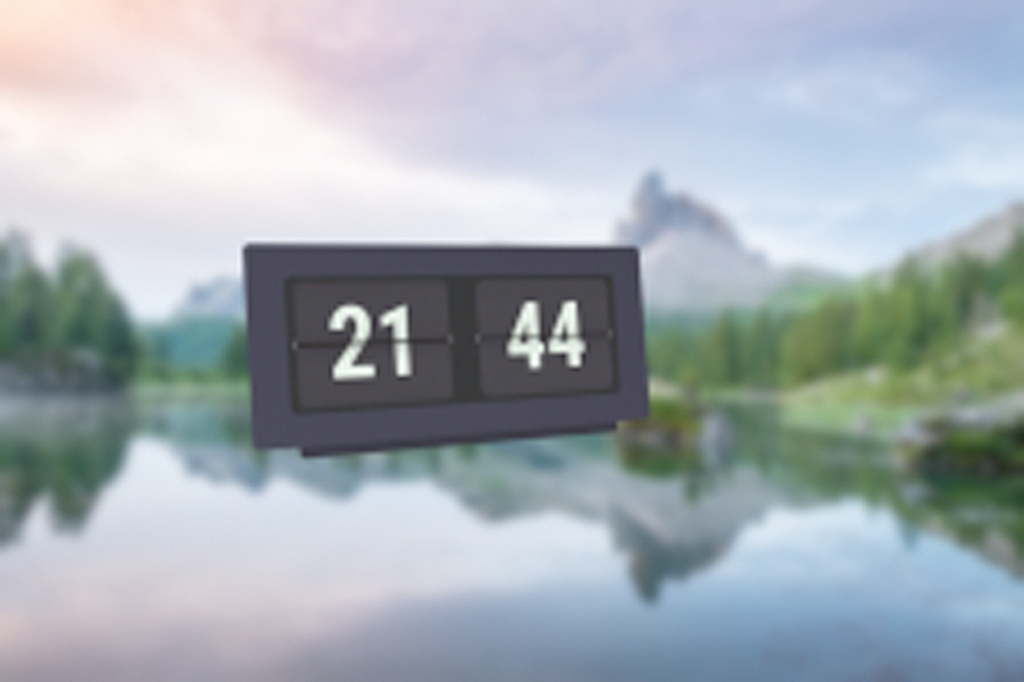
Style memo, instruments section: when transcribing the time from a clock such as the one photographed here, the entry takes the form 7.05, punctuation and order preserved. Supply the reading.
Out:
21.44
